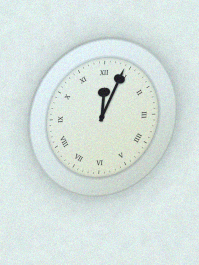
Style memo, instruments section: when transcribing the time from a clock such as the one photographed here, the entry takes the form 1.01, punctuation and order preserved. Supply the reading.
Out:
12.04
